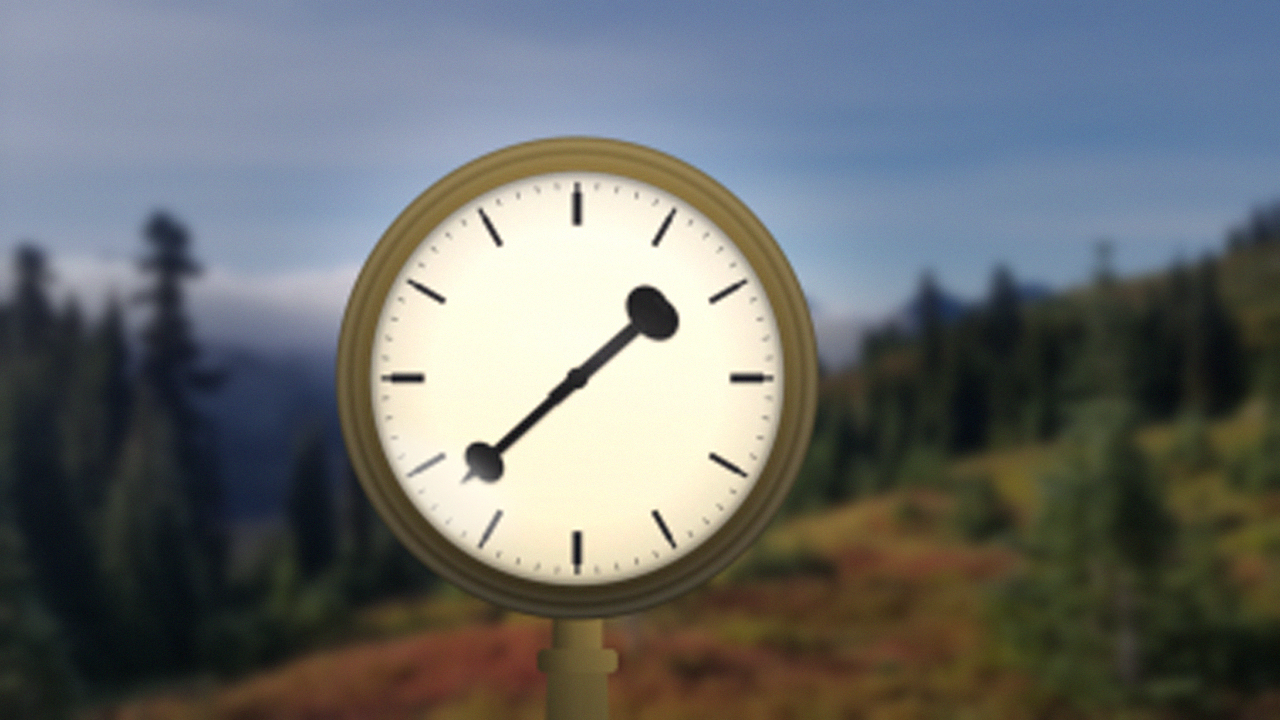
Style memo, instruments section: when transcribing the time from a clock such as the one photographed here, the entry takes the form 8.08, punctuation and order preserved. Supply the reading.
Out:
1.38
